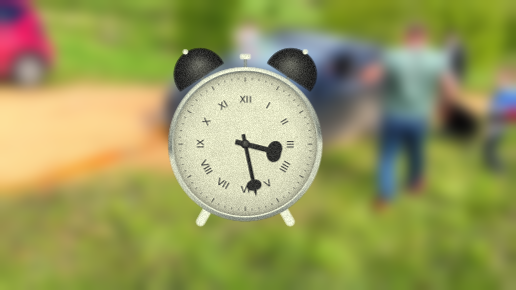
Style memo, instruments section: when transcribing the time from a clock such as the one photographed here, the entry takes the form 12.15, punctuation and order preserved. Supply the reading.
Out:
3.28
